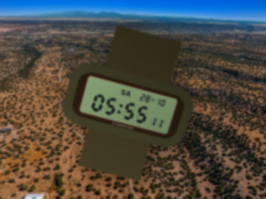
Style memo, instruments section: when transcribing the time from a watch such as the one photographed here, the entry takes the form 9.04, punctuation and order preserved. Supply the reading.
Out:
5.55
